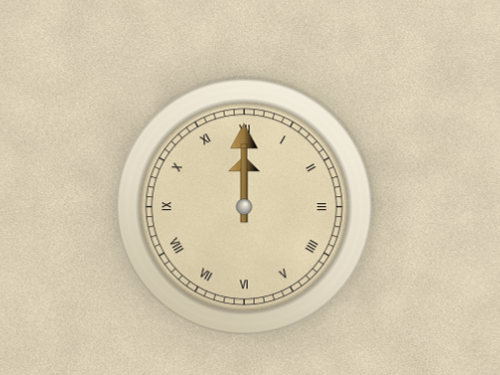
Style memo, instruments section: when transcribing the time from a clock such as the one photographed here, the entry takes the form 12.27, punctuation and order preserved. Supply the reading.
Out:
12.00
